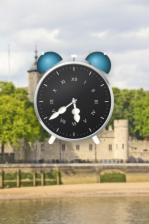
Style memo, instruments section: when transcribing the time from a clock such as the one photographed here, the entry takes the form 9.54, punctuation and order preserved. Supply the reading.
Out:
5.39
